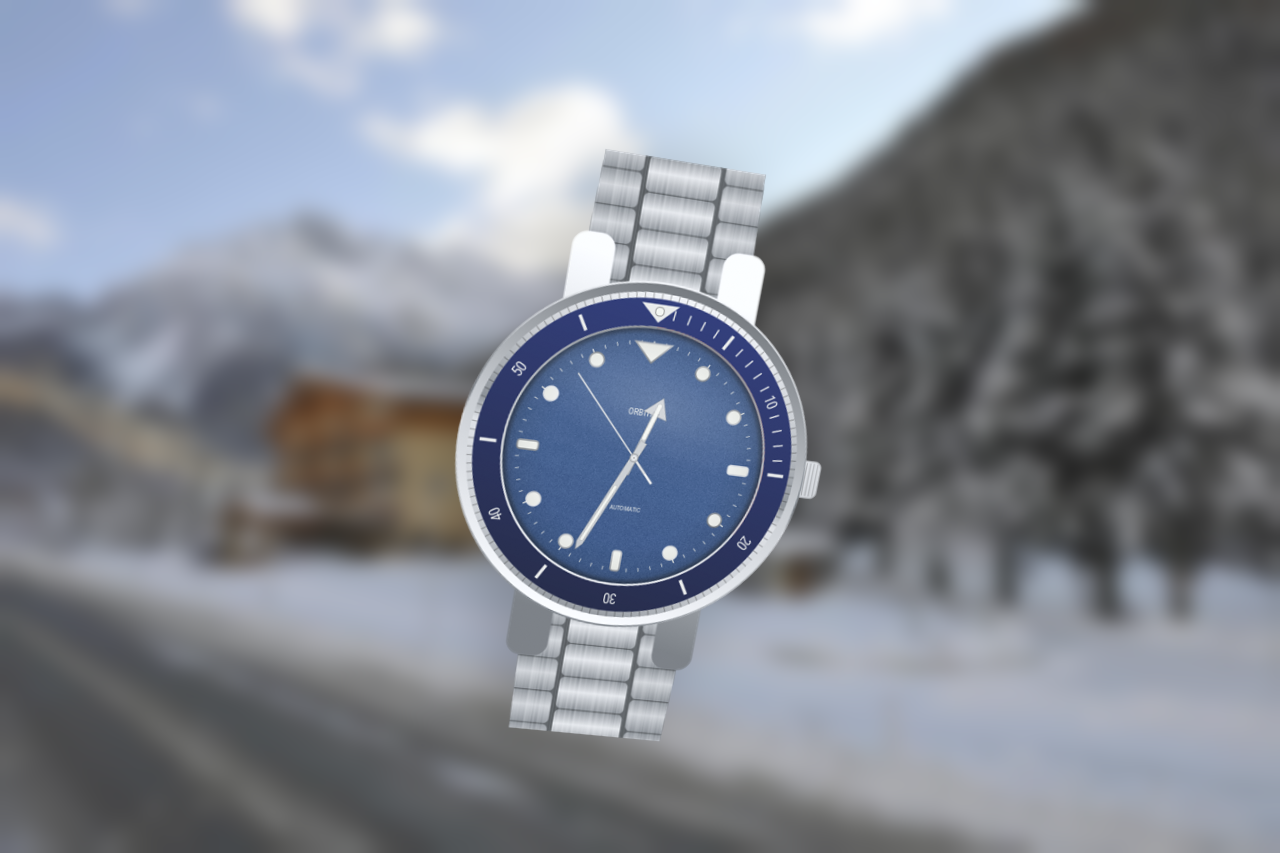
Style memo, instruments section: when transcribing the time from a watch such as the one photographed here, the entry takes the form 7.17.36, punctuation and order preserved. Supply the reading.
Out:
12.33.53
